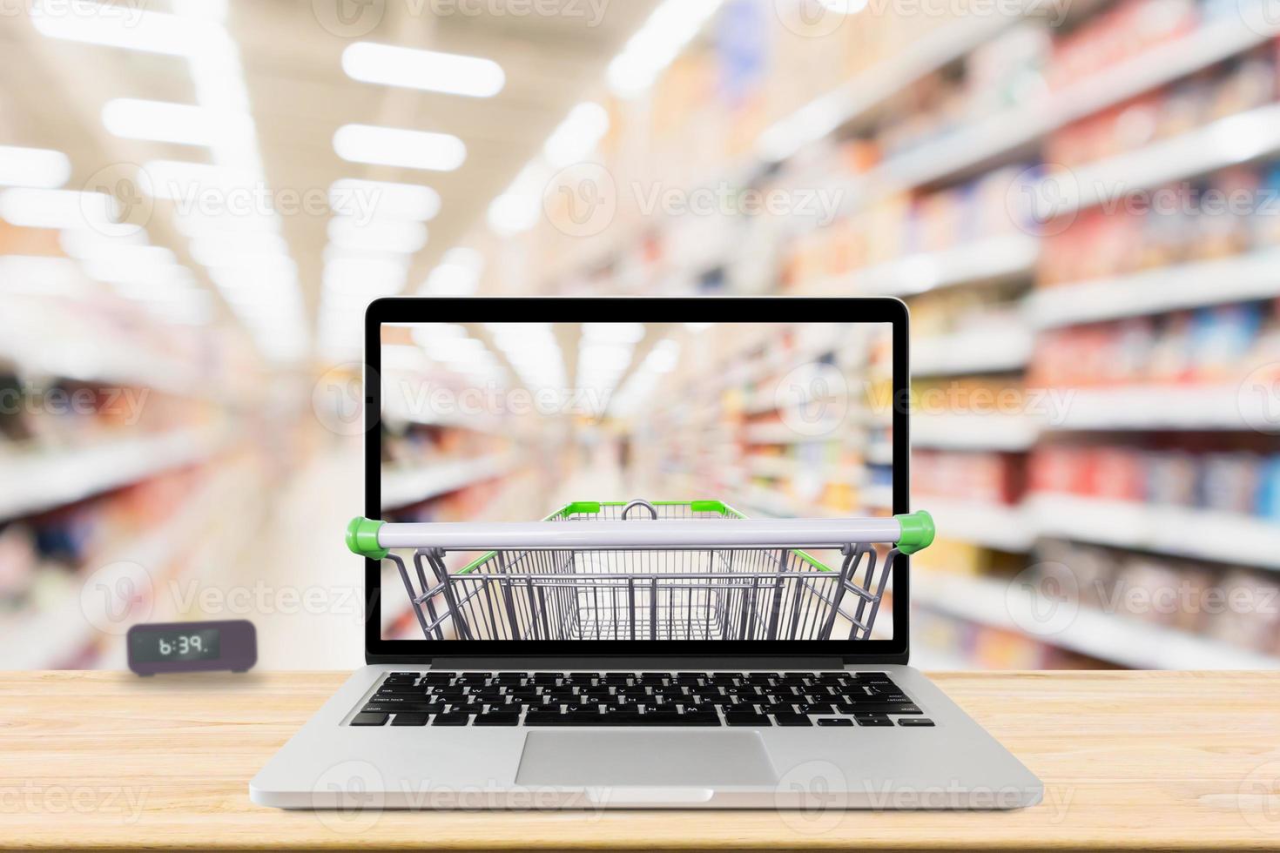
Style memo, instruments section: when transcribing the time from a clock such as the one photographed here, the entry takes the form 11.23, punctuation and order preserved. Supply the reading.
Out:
6.39
